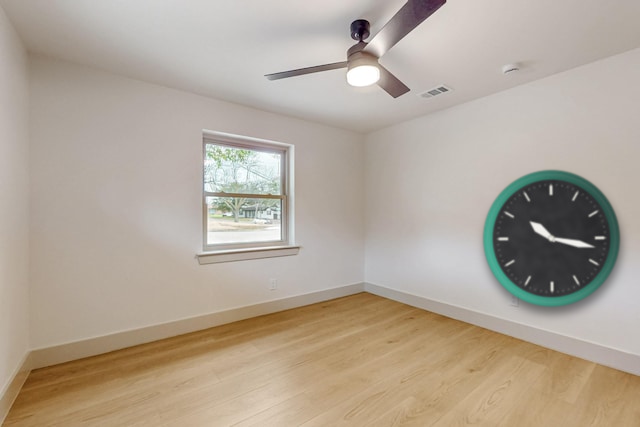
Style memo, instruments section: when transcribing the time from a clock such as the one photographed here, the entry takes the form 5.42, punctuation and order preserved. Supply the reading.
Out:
10.17
